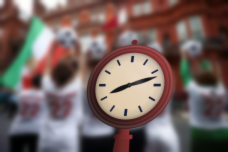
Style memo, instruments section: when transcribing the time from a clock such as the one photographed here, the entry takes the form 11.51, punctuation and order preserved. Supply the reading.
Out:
8.12
